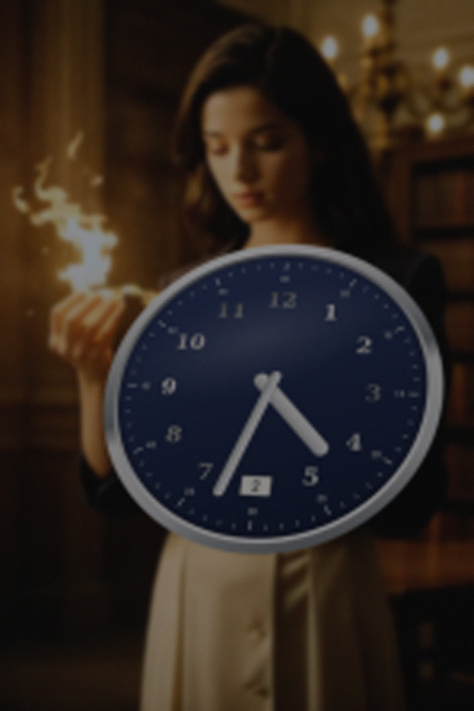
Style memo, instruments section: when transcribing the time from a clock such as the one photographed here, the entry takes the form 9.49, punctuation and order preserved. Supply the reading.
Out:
4.33
